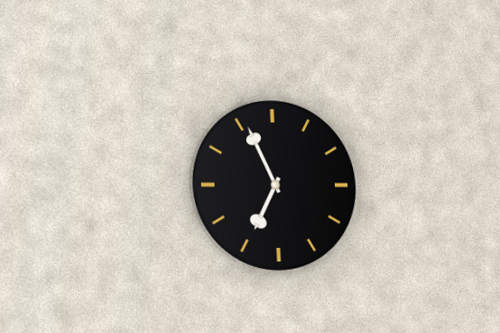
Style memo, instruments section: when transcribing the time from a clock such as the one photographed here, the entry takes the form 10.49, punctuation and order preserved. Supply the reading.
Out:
6.56
